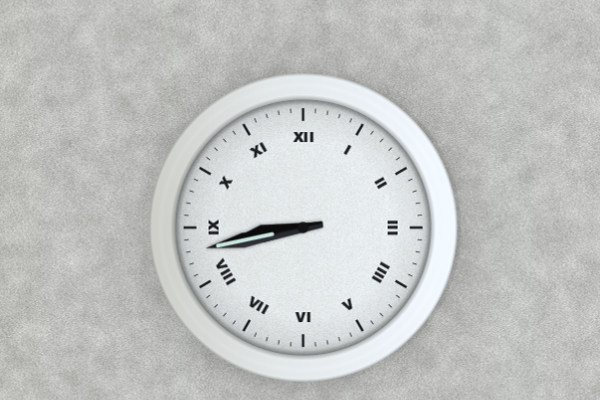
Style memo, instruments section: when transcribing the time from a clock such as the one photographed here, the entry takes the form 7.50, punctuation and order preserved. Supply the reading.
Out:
8.43
